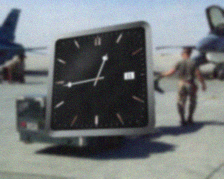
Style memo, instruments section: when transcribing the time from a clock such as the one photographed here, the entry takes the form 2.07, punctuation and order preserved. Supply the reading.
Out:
12.44
